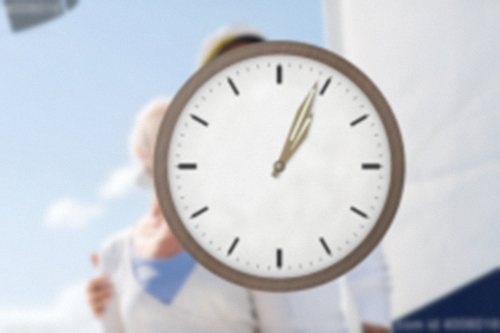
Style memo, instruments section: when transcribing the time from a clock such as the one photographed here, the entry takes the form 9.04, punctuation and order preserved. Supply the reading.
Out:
1.04
